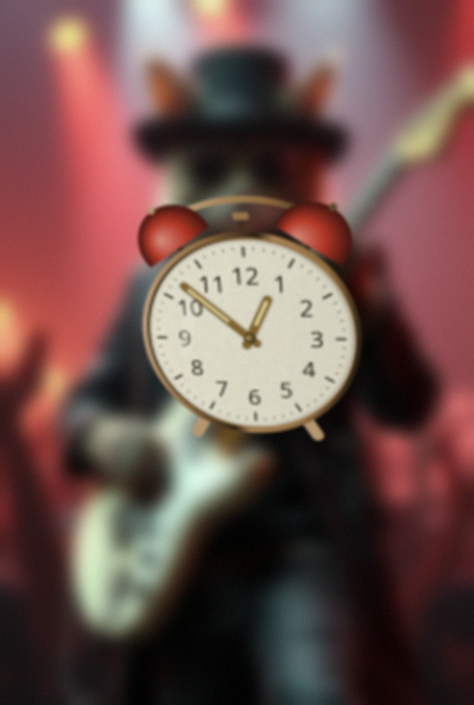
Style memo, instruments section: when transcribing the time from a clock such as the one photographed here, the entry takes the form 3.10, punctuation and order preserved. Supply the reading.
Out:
12.52
